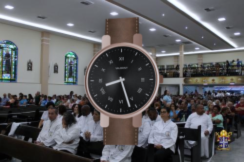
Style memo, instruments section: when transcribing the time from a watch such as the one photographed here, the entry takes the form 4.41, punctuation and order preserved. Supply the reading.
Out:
8.27
